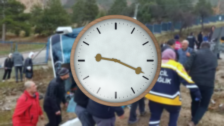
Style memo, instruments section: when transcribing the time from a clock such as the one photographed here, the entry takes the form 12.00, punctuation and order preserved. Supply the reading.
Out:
9.19
